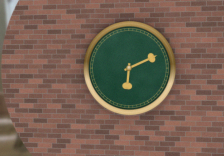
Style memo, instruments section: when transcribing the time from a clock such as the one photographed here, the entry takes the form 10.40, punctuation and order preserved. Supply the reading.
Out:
6.11
